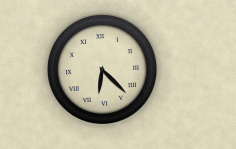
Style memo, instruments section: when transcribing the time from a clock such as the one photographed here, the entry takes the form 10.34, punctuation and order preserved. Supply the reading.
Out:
6.23
